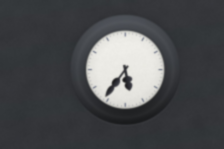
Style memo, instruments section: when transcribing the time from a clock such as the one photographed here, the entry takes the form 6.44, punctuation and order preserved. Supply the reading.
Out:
5.36
